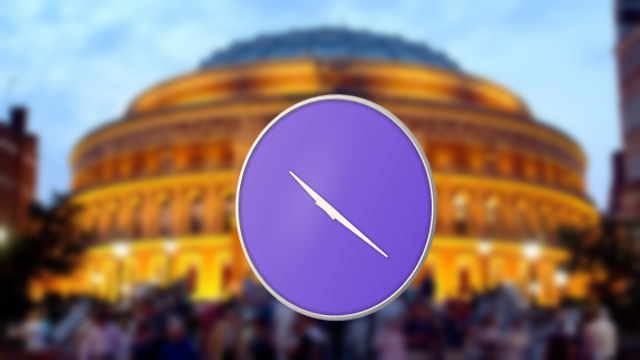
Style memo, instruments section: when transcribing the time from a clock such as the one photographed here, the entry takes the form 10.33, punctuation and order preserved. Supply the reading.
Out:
10.21
